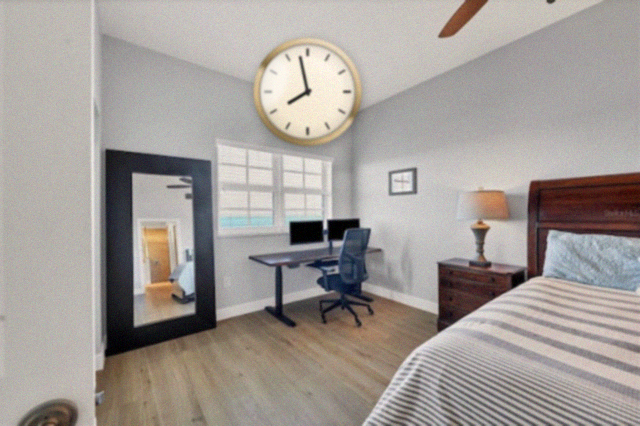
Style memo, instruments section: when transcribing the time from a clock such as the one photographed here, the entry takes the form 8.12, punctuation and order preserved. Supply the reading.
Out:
7.58
